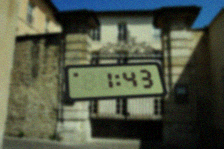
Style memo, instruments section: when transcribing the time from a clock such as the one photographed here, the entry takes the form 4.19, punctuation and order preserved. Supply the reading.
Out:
1.43
